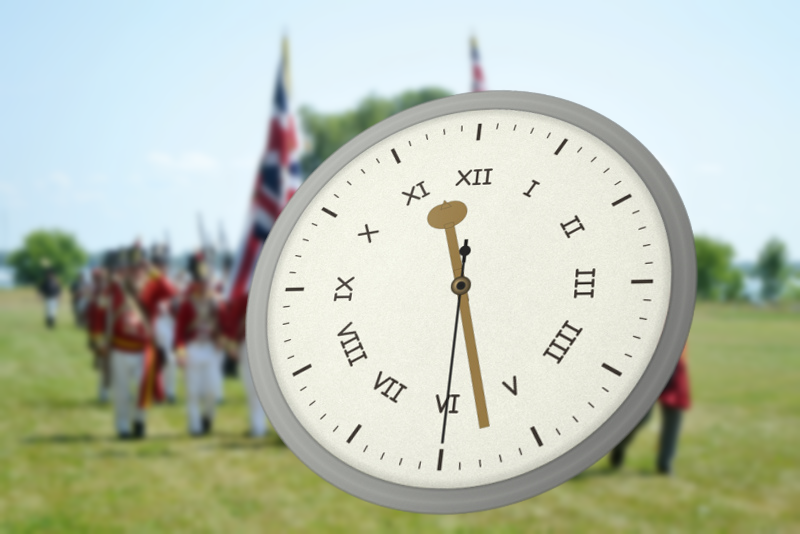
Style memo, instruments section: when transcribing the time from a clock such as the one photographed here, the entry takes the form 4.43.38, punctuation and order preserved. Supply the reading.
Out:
11.27.30
